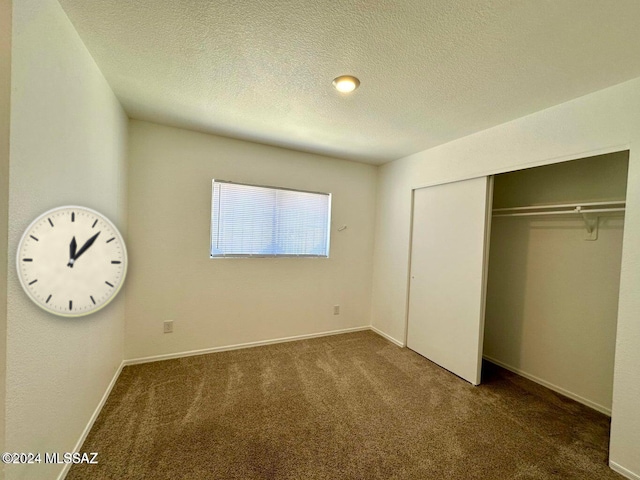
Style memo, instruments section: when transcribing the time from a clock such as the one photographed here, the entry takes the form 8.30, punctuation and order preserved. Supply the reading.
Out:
12.07
